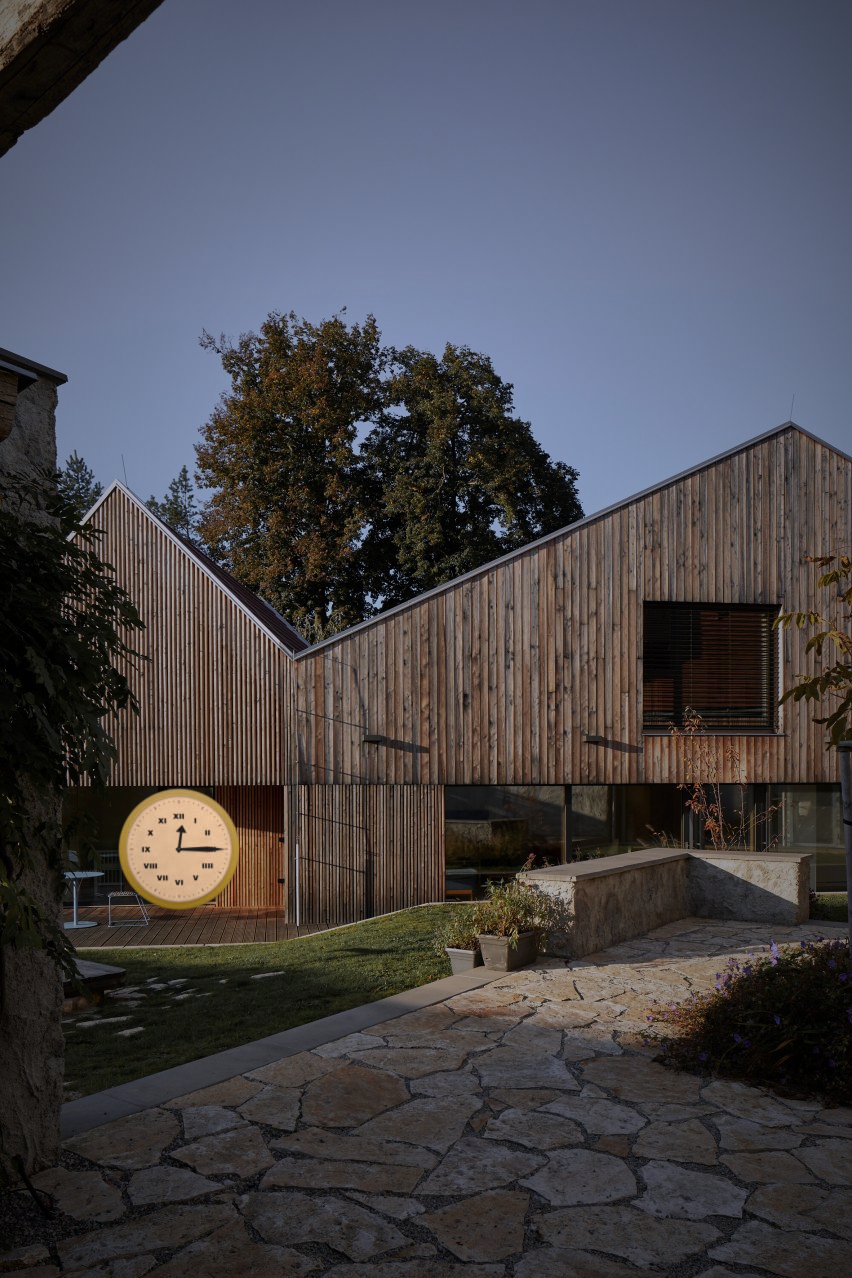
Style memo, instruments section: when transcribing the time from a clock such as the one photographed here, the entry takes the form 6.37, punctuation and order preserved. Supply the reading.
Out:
12.15
